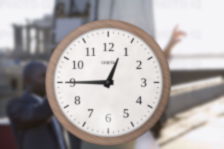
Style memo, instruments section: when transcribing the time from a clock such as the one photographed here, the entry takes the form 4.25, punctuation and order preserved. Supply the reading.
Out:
12.45
